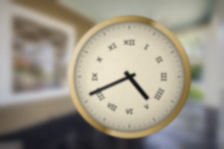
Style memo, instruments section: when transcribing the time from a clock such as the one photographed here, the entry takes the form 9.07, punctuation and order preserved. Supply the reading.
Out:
4.41
